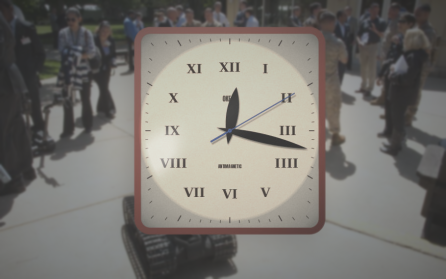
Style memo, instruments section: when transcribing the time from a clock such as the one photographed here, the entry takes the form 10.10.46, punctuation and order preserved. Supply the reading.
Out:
12.17.10
